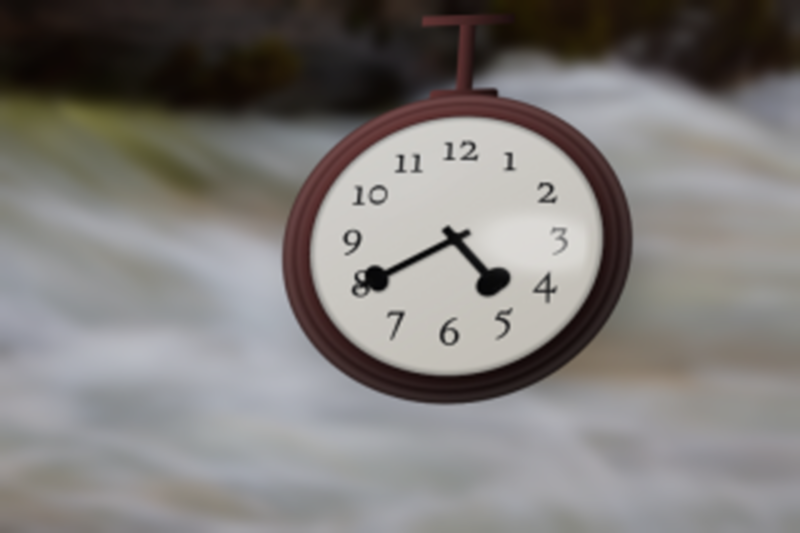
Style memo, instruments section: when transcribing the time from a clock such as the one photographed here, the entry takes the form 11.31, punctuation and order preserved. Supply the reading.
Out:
4.40
